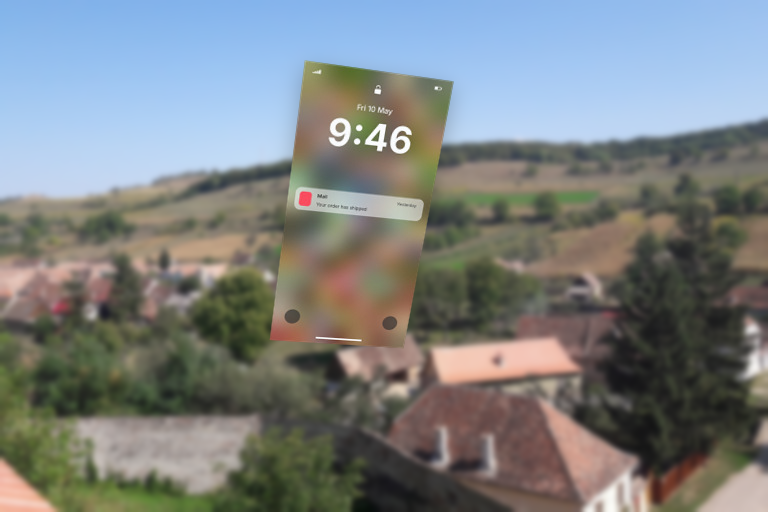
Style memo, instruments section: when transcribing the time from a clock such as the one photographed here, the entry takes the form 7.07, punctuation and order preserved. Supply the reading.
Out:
9.46
